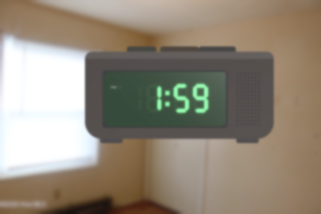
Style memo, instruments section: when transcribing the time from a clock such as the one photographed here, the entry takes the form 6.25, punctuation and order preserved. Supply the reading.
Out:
1.59
